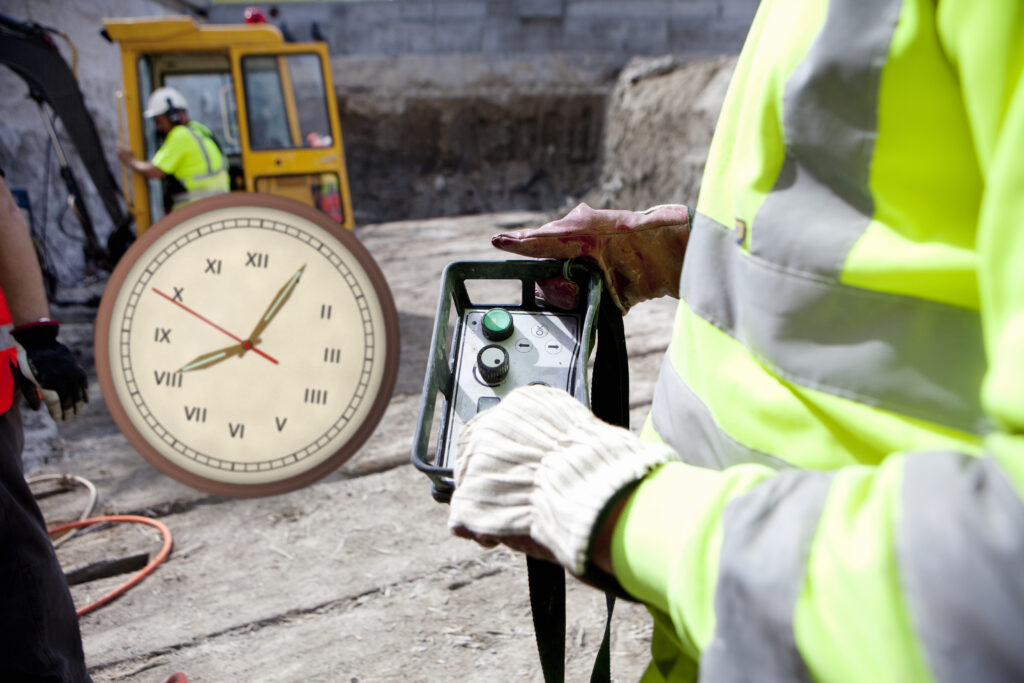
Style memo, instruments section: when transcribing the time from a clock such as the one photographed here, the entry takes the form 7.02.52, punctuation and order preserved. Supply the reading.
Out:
8.04.49
